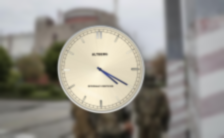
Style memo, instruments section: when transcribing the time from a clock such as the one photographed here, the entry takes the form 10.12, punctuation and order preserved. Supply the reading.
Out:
4.20
